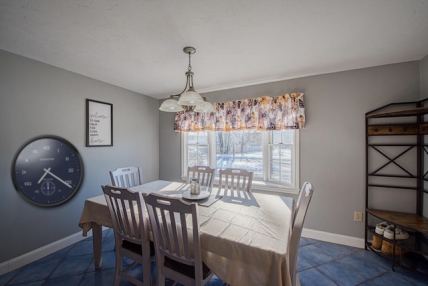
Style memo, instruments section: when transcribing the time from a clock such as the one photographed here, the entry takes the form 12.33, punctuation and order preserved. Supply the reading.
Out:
7.21
